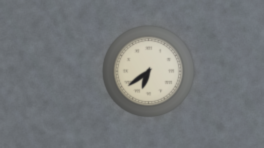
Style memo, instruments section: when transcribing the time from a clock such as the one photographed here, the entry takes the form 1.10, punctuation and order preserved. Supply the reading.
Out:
6.39
